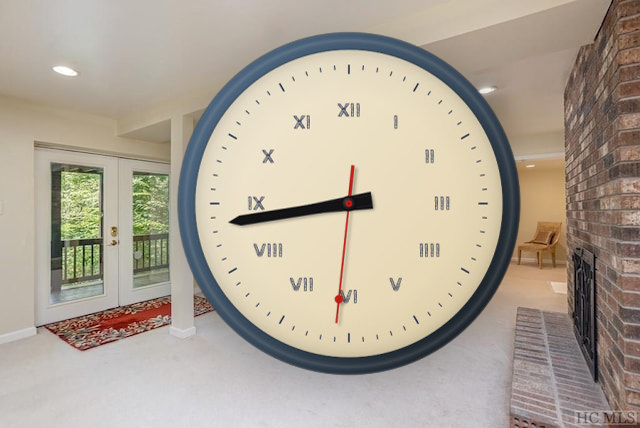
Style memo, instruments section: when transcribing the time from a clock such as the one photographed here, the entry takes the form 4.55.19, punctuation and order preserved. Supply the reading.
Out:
8.43.31
